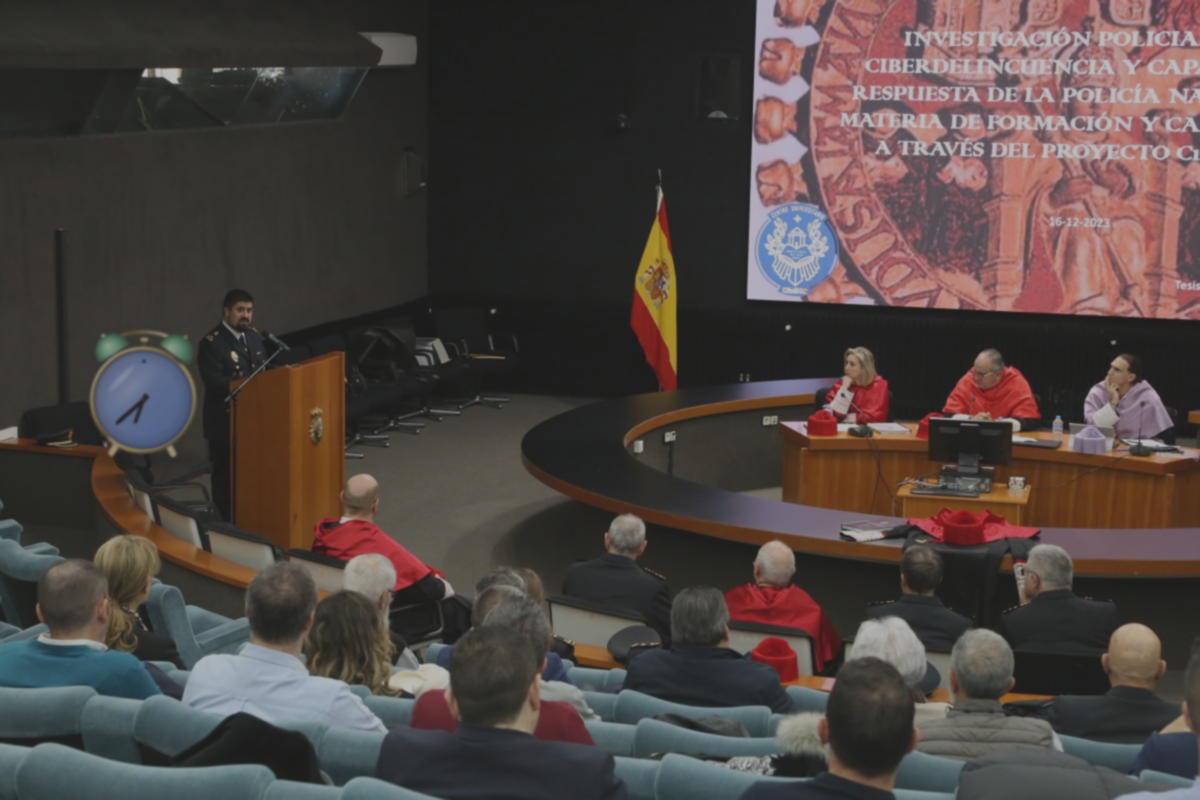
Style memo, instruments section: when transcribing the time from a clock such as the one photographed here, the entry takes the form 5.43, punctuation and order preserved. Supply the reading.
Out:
6.38
